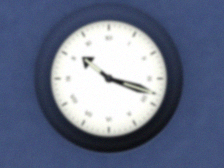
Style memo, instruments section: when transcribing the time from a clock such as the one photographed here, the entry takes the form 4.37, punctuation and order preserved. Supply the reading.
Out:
10.18
